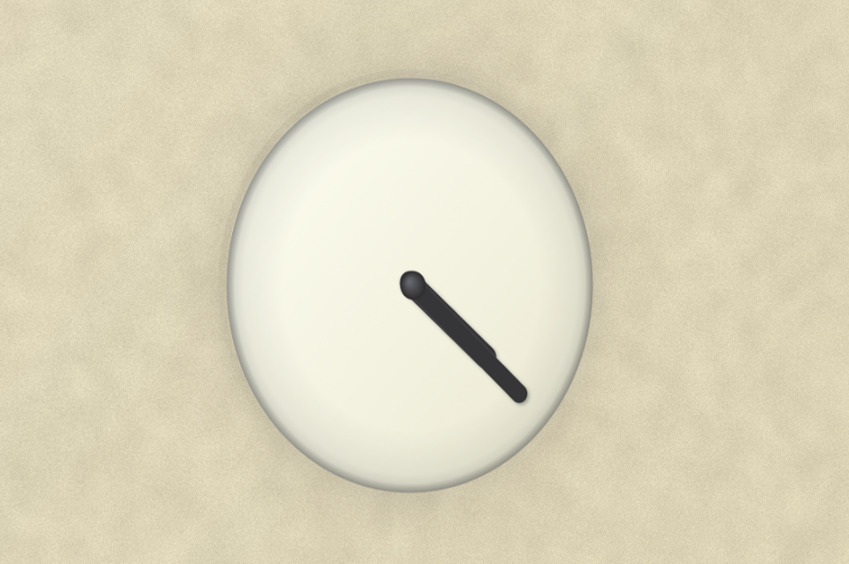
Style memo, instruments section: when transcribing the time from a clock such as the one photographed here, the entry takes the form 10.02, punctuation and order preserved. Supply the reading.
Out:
4.22
